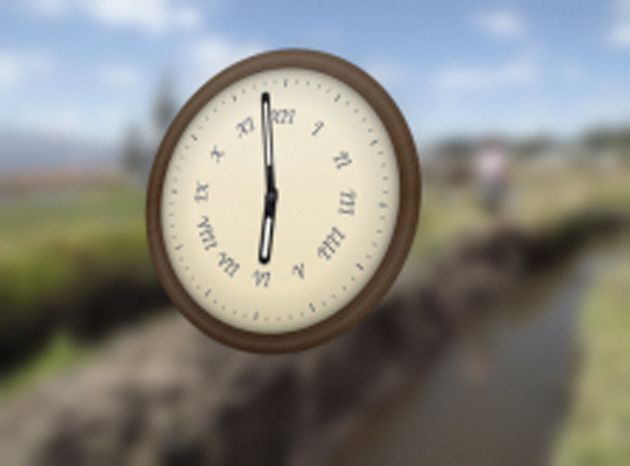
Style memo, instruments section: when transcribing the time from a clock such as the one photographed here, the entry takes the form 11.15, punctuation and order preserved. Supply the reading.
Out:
5.58
